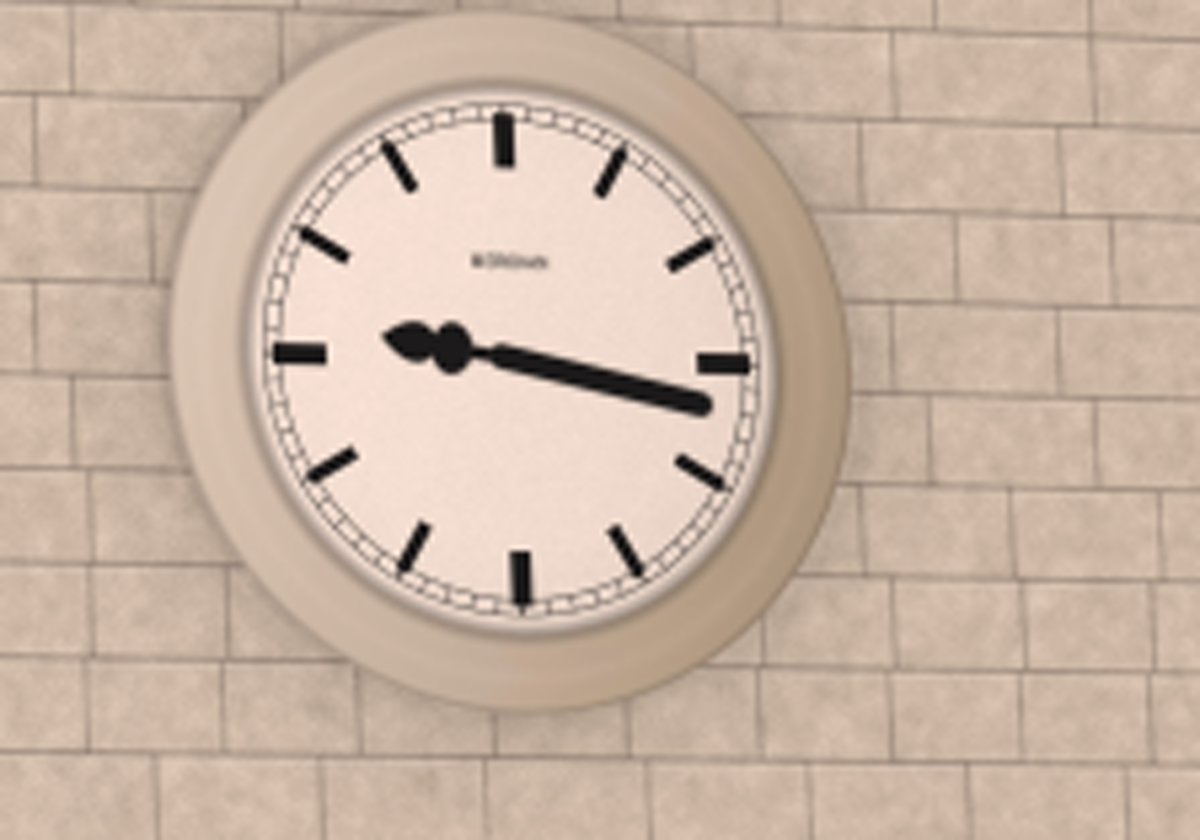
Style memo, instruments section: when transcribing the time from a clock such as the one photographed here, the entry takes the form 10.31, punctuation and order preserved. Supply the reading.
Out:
9.17
